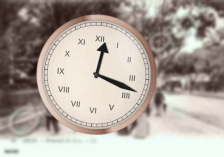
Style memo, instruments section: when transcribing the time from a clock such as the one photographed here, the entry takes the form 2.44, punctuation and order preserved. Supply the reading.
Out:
12.18
